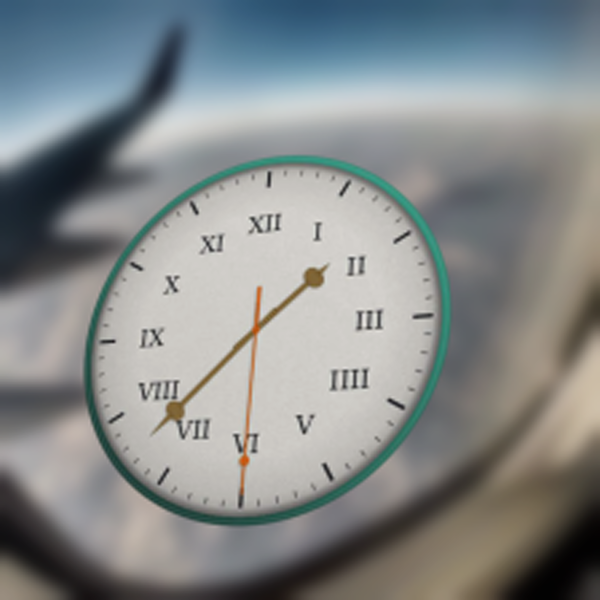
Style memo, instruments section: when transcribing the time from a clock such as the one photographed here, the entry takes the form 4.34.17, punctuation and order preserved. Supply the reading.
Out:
1.37.30
